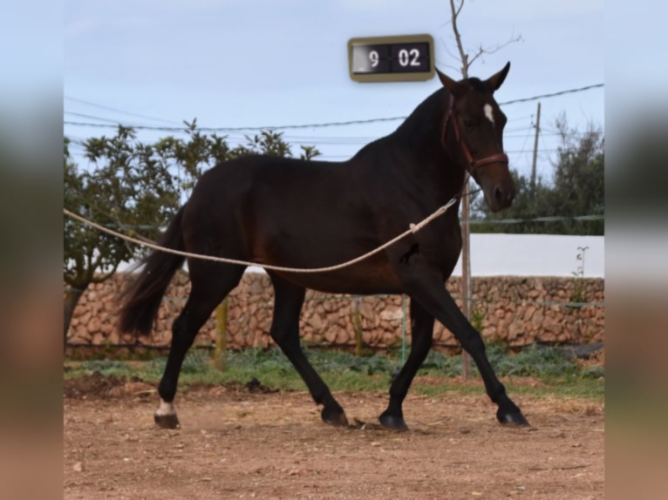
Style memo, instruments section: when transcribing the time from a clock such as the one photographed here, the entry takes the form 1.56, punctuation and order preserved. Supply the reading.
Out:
9.02
